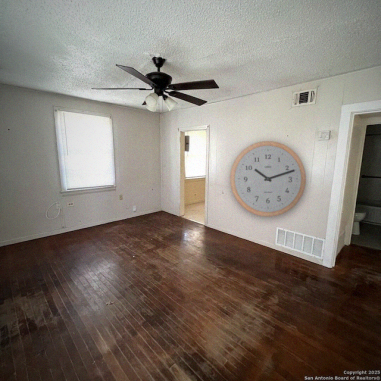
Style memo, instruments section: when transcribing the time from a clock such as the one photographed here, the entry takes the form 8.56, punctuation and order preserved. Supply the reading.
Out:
10.12
